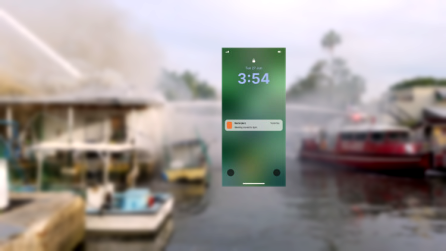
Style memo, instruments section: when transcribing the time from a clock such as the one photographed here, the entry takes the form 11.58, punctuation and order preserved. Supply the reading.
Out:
3.54
